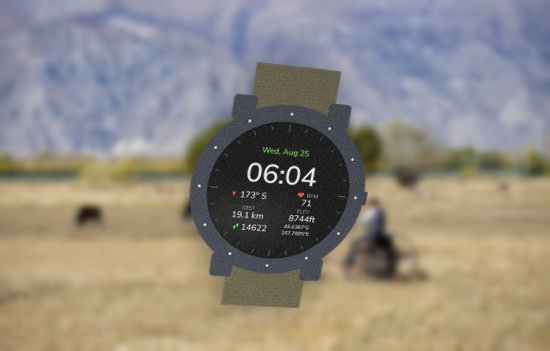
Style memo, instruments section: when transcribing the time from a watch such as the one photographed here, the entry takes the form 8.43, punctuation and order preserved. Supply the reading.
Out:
6.04
